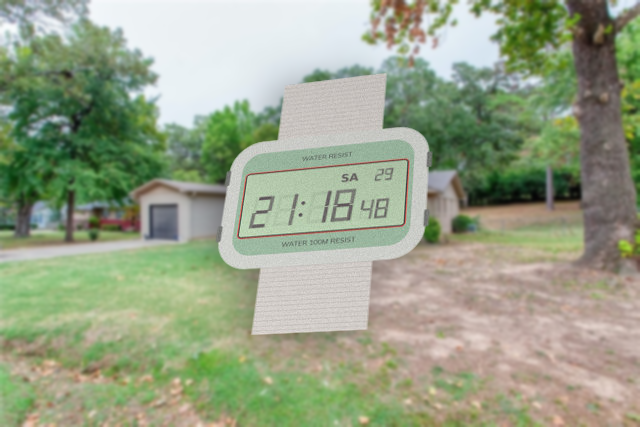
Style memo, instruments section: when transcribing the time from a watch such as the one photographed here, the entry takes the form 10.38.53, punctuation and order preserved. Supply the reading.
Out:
21.18.48
